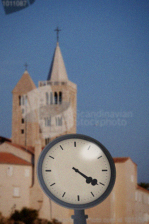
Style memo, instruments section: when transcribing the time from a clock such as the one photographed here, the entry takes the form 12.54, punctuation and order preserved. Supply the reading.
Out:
4.21
